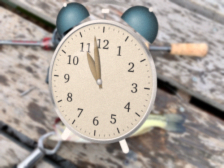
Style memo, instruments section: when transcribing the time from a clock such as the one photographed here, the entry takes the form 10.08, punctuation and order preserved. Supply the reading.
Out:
10.58
